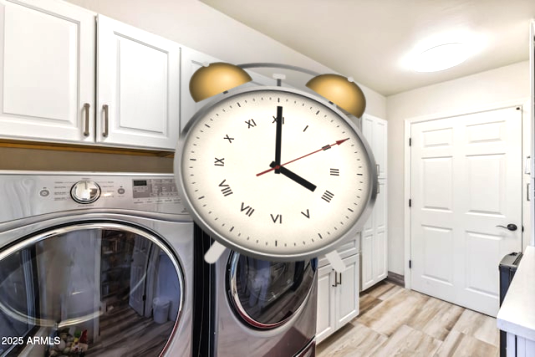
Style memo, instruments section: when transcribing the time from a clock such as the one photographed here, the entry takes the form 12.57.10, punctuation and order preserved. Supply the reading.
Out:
4.00.10
